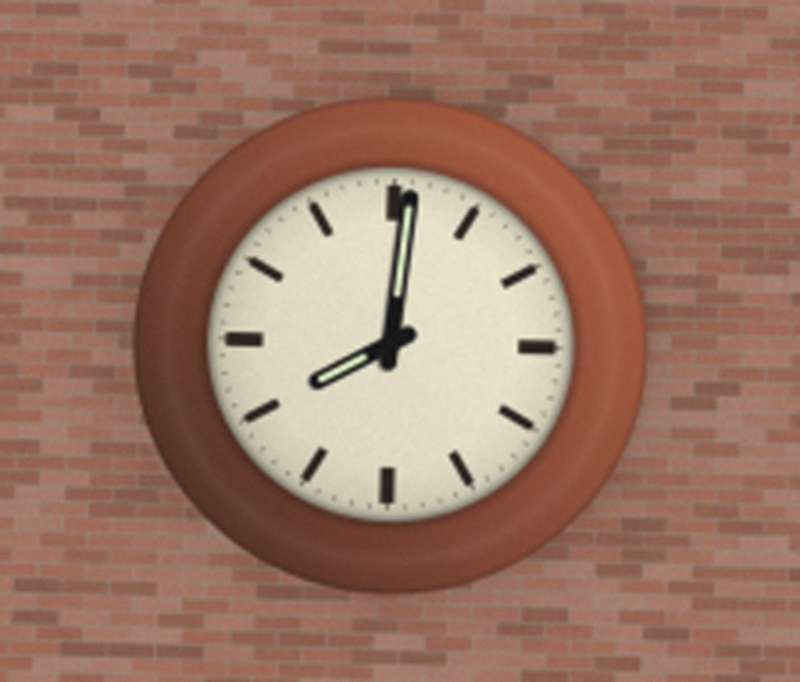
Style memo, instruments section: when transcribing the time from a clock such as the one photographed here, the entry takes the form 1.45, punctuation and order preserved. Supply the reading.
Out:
8.01
